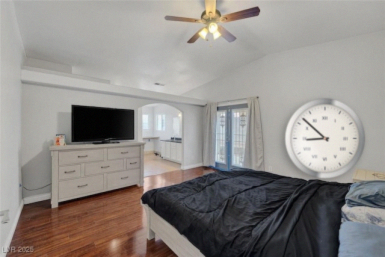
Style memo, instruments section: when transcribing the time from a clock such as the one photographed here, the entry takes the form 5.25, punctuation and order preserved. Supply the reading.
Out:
8.52
